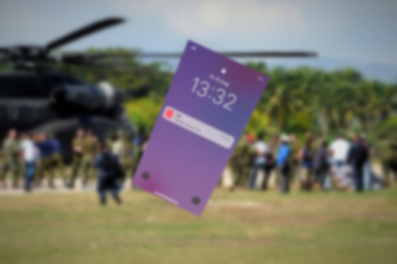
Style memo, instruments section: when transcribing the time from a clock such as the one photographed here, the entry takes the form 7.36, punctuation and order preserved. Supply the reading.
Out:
13.32
